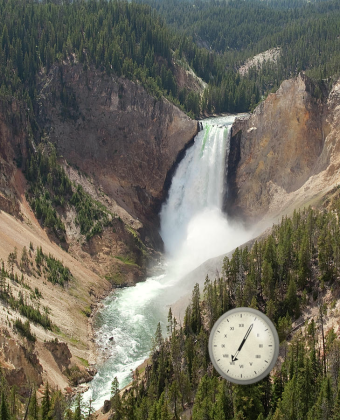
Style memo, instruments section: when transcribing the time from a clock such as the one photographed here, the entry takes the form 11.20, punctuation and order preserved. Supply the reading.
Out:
7.05
